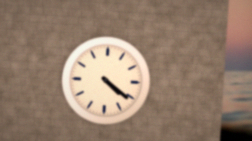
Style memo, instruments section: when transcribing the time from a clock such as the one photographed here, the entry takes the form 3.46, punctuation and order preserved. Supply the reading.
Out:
4.21
